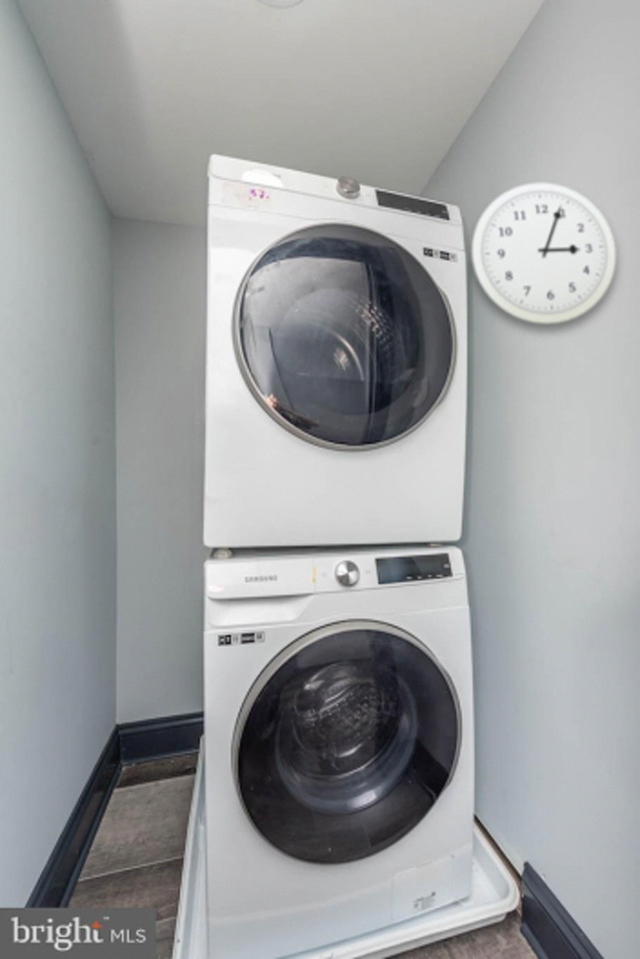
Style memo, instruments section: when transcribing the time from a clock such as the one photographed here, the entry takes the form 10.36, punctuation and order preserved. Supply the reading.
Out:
3.04
